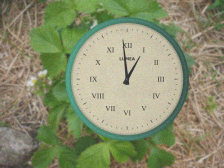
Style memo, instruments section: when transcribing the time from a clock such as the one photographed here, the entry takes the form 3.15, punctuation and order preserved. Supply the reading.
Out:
12.59
